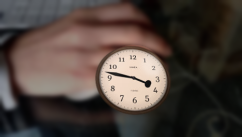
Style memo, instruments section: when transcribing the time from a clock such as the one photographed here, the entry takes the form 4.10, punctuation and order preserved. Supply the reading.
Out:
3.47
